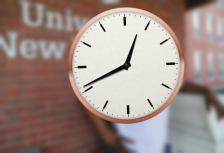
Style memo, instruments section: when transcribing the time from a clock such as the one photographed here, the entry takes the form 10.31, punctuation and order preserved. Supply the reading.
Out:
12.41
